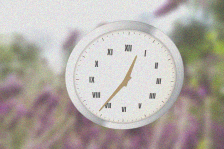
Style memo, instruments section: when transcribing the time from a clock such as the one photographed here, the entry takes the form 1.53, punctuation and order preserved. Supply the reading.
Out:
12.36
